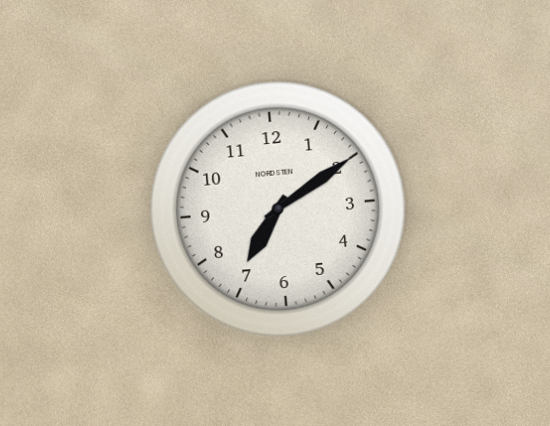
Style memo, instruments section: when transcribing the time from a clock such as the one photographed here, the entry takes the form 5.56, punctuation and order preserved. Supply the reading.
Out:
7.10
